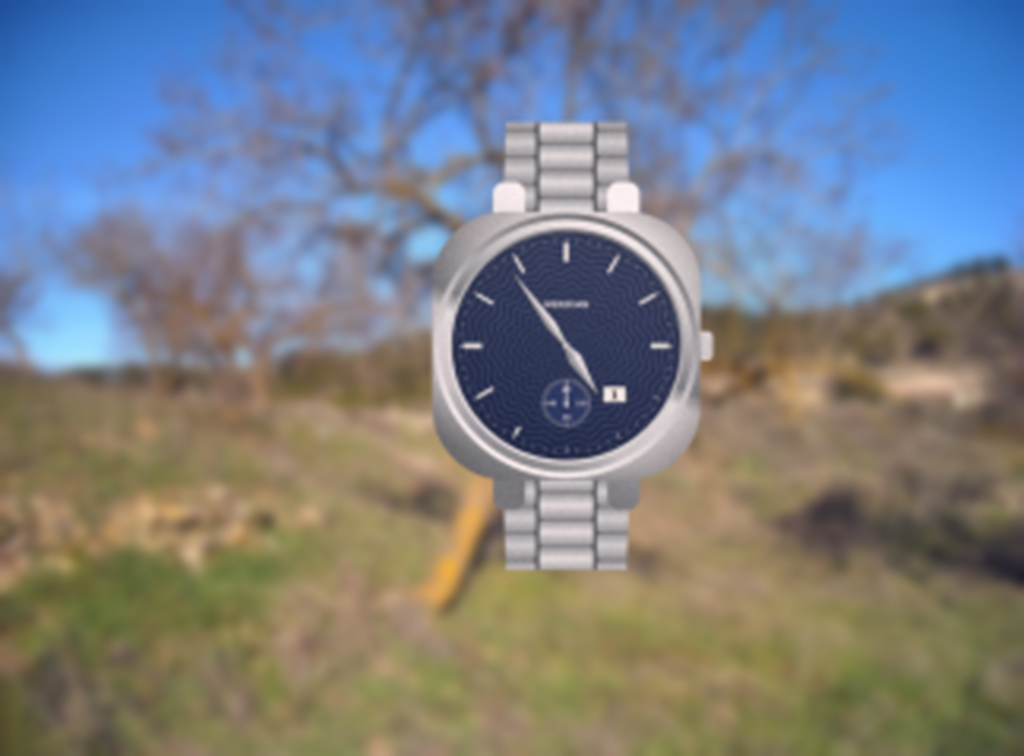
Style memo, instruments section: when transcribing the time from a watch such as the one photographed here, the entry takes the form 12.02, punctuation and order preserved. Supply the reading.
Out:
4.54
